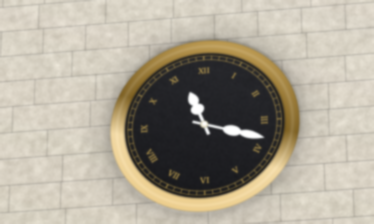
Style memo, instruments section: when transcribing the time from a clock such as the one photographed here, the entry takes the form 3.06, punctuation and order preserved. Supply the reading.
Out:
11.18
